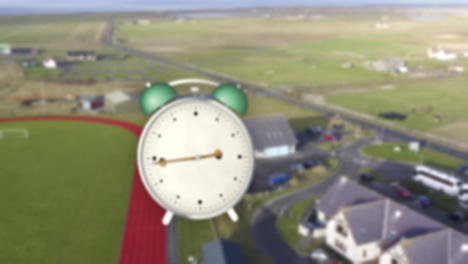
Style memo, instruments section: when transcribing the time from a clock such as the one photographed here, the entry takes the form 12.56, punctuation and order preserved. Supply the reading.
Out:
2.44
